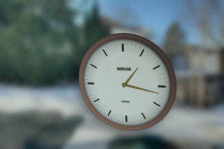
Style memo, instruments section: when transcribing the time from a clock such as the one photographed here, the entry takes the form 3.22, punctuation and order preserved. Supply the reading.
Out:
1.17
